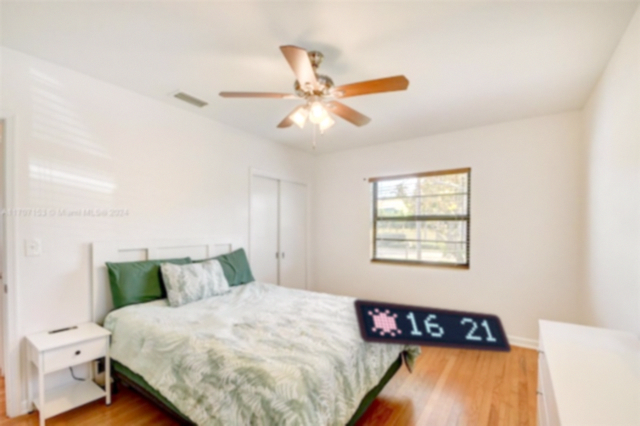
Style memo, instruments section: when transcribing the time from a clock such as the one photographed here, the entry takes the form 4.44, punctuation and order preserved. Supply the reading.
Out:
16.21
